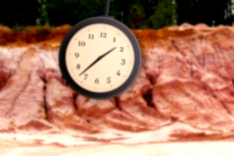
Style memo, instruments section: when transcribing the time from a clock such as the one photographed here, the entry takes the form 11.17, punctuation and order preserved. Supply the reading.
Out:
1.37
